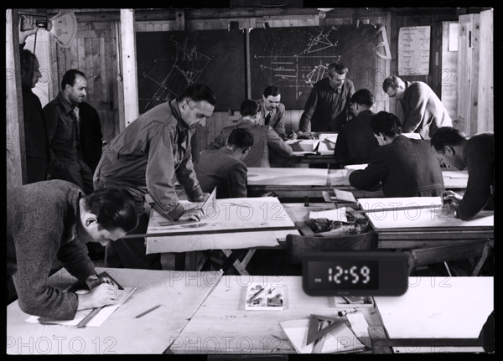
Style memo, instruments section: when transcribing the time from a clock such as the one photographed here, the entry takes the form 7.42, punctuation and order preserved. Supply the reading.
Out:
12.59
